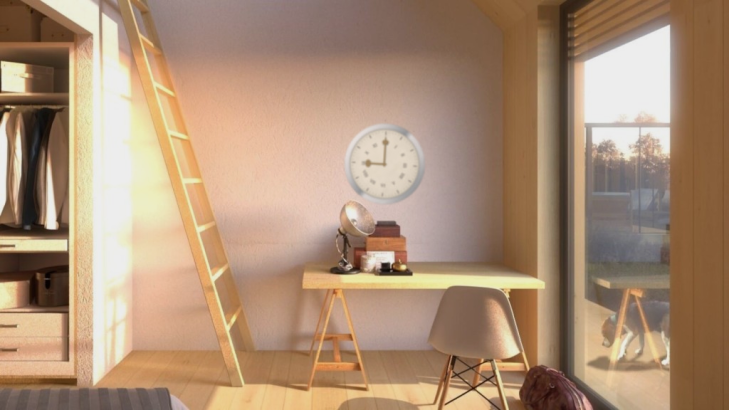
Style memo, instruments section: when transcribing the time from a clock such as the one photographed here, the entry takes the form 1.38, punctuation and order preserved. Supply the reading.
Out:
9.00
